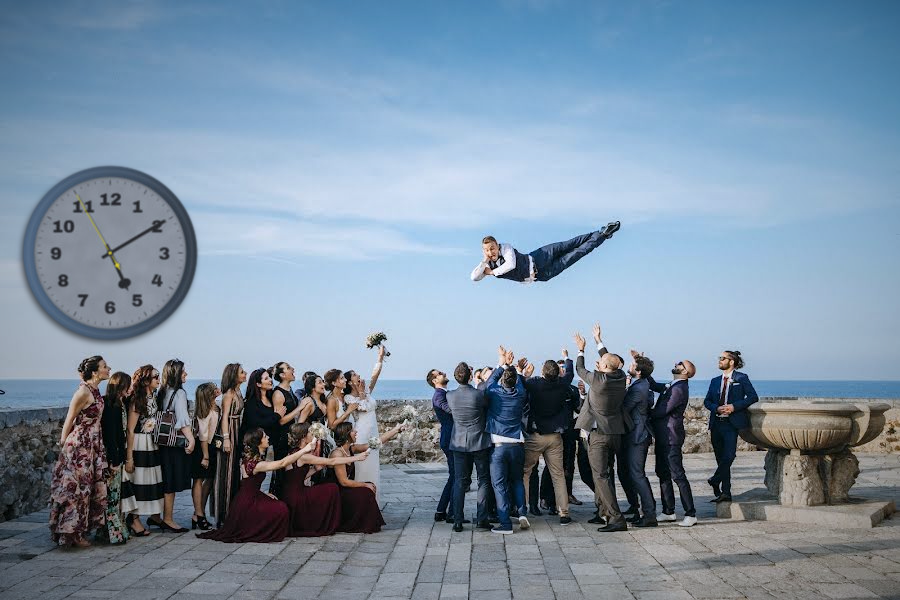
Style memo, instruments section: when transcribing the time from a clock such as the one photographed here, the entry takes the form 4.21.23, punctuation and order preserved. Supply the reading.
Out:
5.09.55
